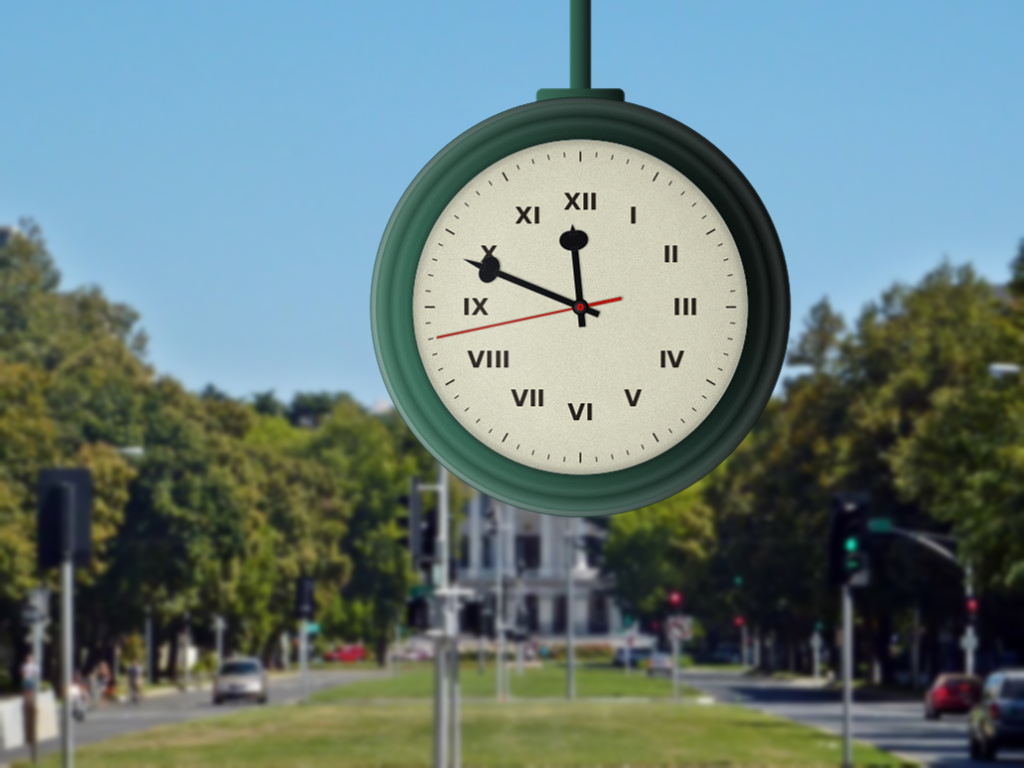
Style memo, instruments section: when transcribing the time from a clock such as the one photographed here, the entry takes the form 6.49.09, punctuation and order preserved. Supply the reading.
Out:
11.48.43
